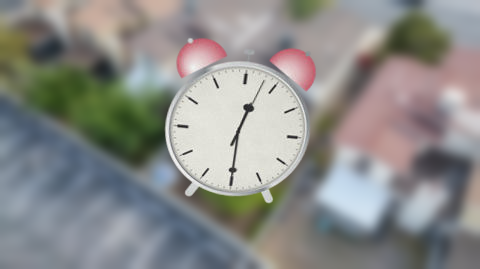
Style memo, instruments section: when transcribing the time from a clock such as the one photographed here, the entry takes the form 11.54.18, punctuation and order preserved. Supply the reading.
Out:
12.30.03
